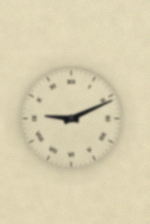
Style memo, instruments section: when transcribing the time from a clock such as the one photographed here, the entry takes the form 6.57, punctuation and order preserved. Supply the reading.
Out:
9.11
